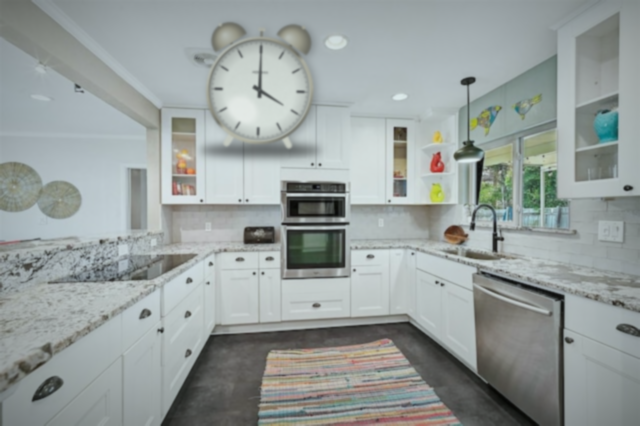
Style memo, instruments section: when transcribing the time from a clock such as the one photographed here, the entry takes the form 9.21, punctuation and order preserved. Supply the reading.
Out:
4.00
